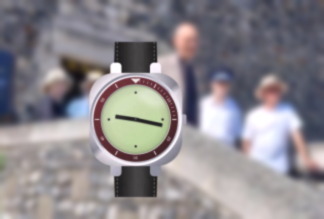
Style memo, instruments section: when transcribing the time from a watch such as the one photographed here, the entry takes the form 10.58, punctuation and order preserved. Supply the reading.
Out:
9.17
